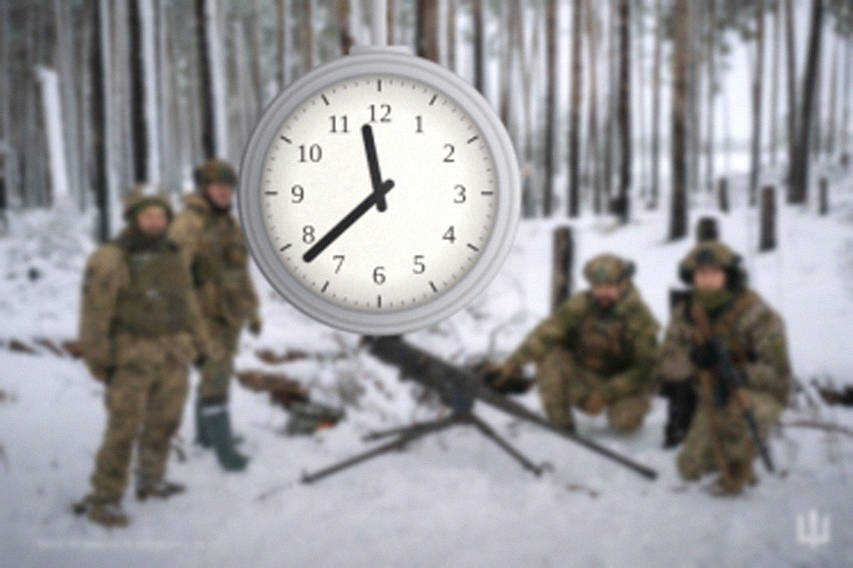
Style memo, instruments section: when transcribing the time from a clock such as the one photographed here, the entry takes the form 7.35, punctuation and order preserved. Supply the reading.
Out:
11.38
